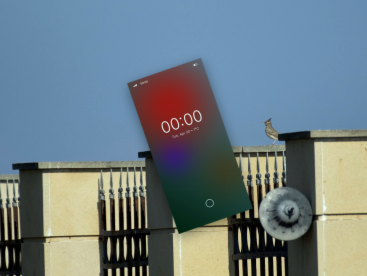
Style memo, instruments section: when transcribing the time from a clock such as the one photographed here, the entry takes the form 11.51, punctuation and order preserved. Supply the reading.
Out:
0.00
